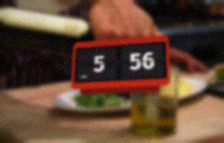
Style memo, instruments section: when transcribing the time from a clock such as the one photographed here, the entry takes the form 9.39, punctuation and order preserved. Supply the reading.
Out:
5.56
